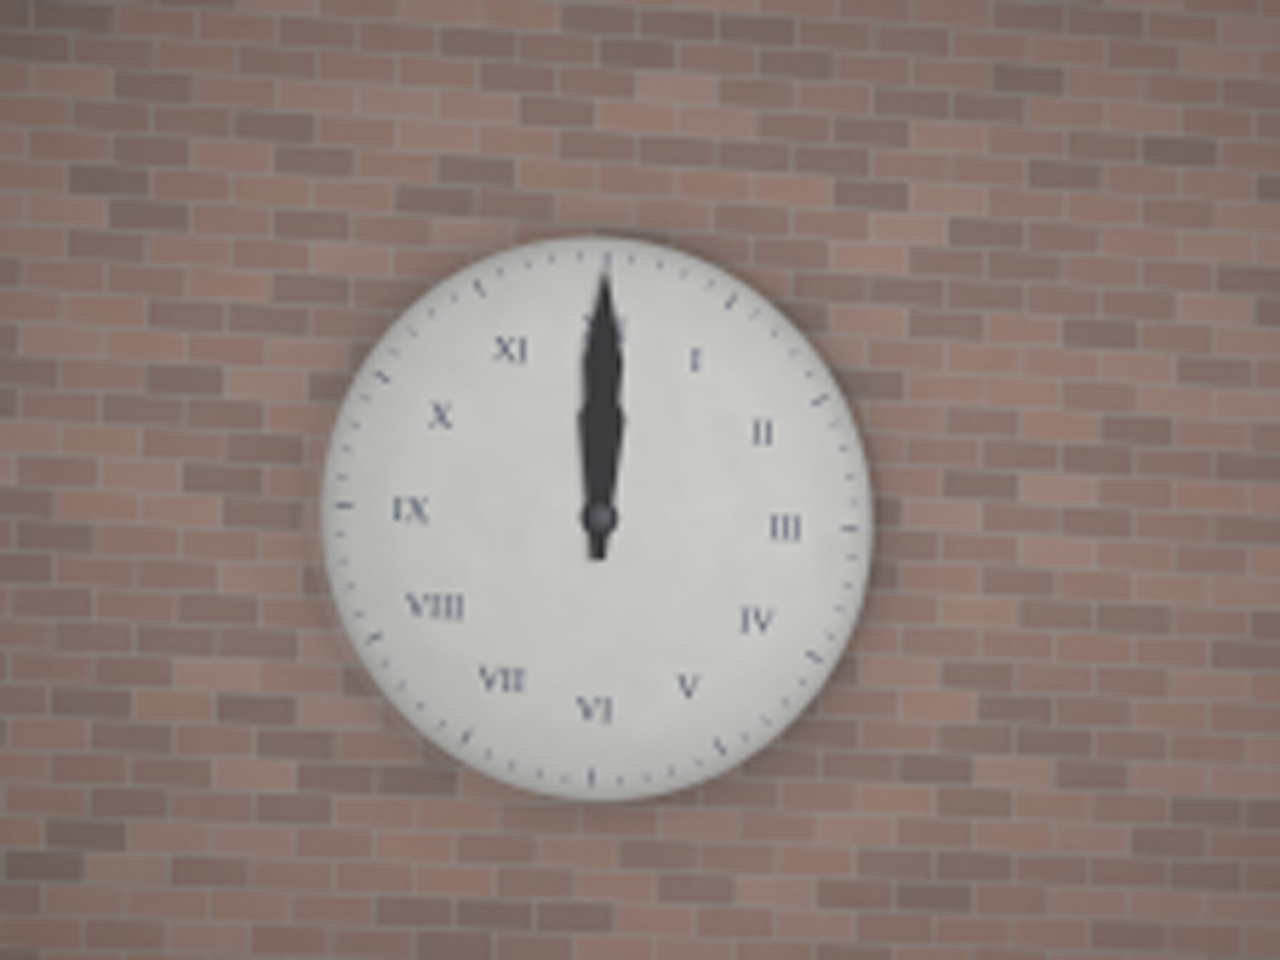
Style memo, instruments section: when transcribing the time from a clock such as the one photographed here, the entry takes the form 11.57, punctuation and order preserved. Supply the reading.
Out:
12.00
